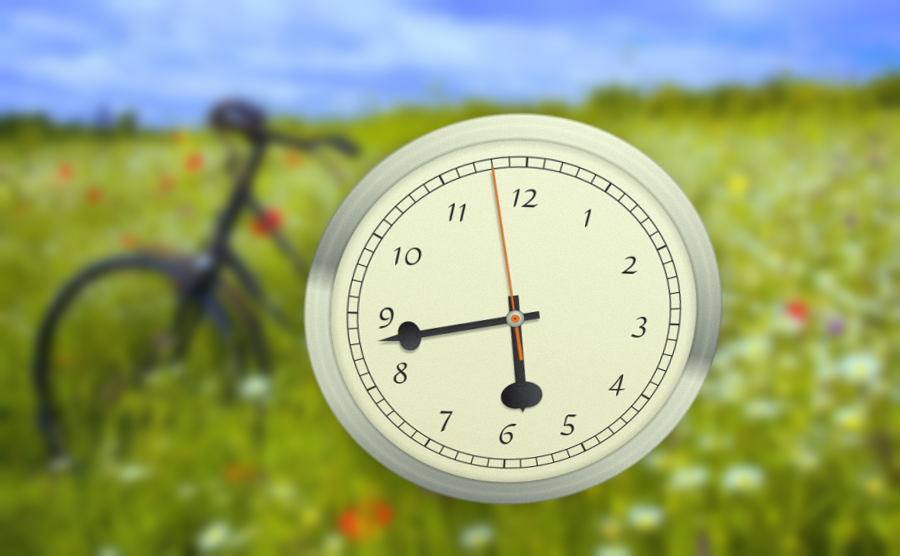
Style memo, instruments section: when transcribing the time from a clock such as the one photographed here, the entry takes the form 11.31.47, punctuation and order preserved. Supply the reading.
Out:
5.42.58
